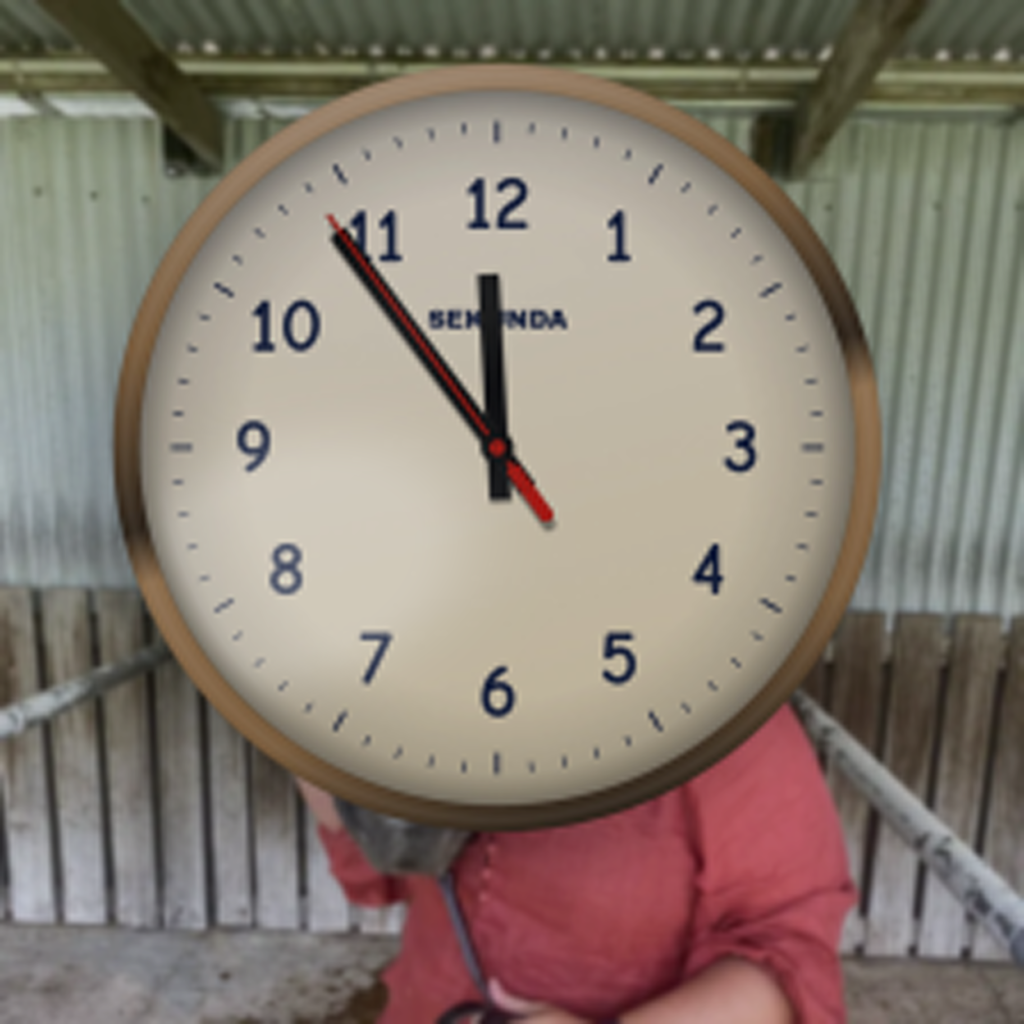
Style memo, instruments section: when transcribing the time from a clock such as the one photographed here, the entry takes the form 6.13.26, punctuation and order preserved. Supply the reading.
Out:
11.53.54
